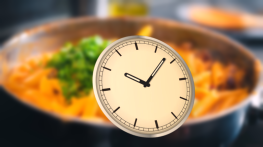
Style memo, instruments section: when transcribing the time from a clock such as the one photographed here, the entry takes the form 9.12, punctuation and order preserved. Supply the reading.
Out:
10.08
